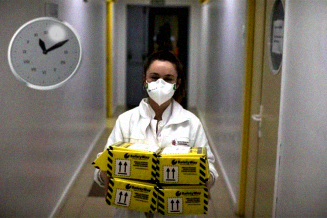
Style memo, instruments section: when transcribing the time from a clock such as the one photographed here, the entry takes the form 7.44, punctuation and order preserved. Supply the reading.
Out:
11.10
